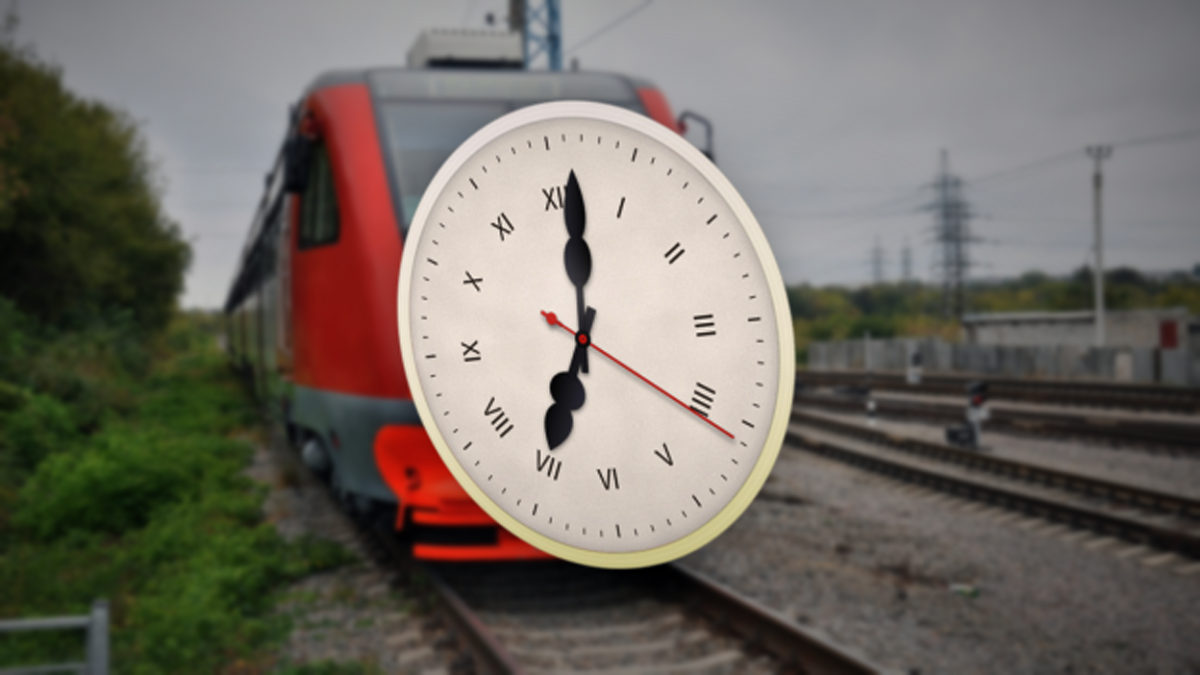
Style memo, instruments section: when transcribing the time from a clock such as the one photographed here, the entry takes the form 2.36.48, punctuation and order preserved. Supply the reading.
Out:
7.01.21
